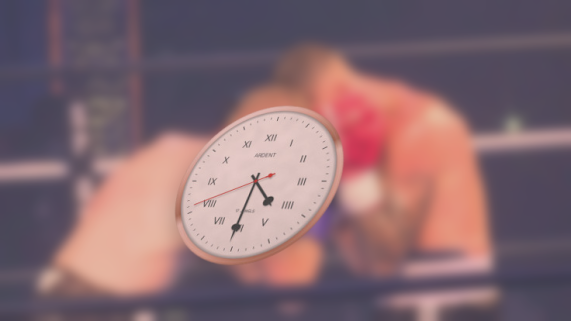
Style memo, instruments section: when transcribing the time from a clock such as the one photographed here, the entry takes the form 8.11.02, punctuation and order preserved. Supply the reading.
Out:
4.30.41
